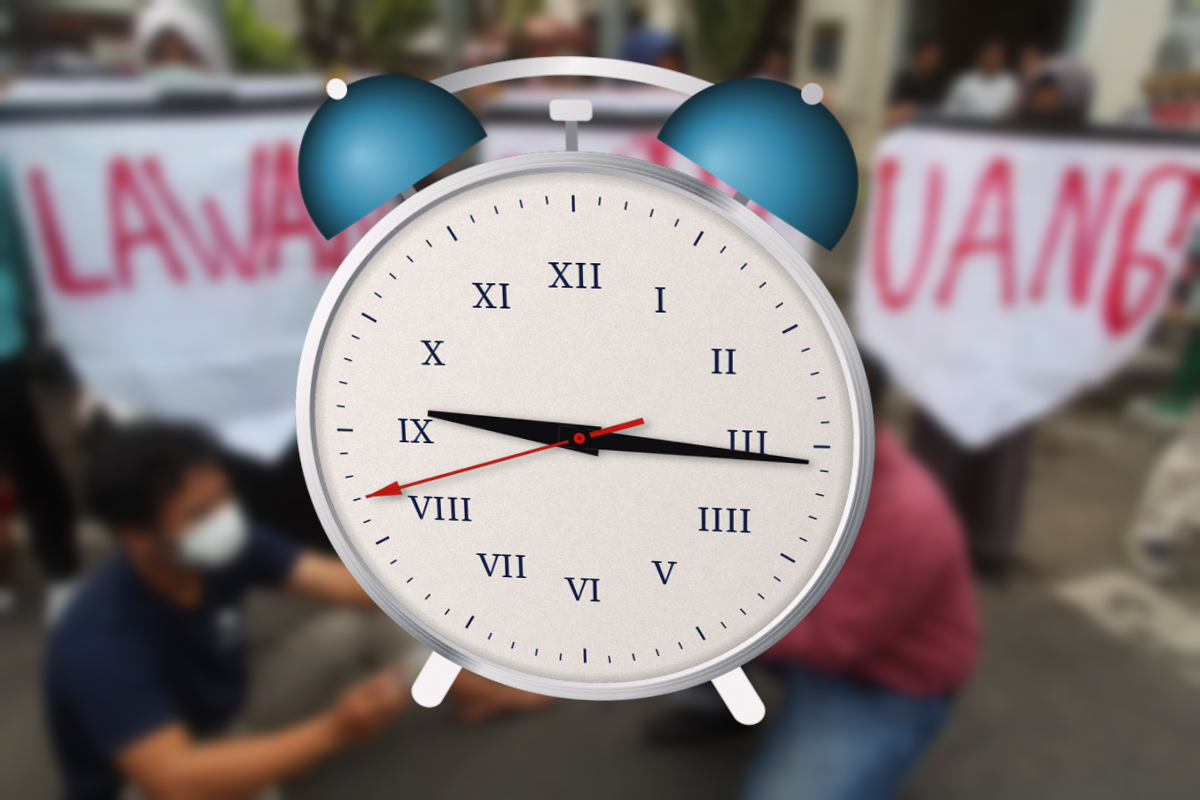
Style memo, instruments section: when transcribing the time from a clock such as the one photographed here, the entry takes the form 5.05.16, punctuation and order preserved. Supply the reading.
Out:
9.15.42
